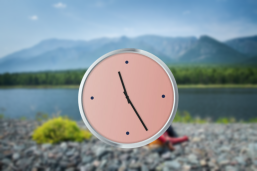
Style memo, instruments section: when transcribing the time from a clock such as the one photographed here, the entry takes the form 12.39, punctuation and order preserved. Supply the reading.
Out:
11.25
